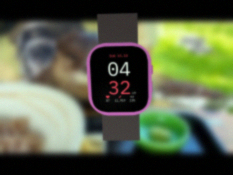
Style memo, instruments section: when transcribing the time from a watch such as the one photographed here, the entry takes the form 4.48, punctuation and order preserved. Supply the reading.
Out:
4.32
